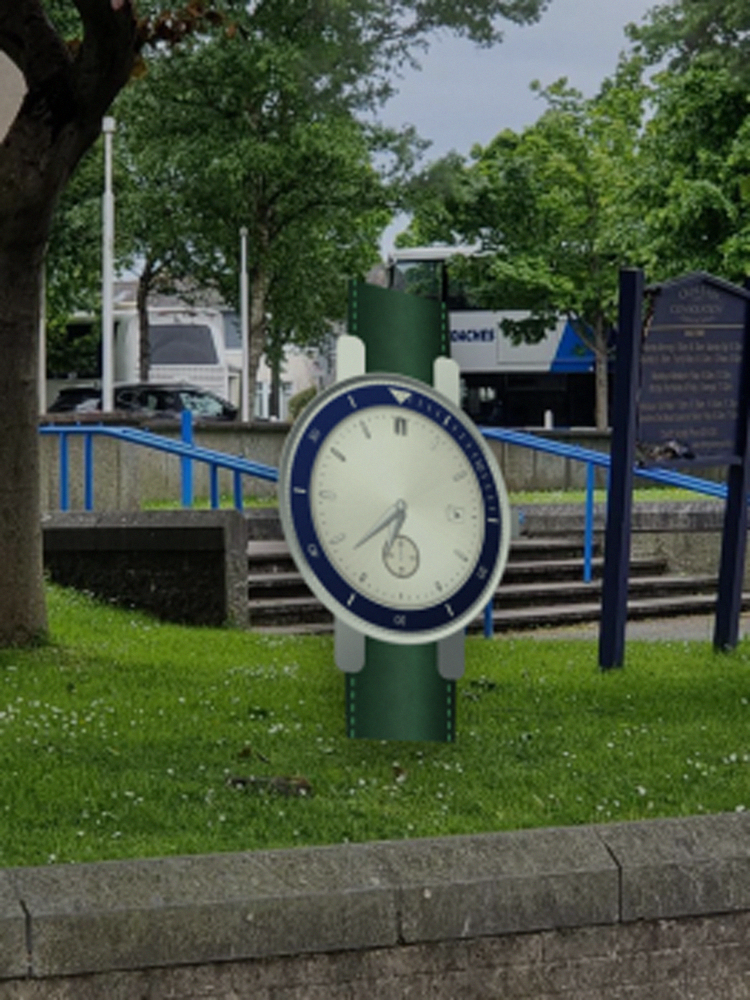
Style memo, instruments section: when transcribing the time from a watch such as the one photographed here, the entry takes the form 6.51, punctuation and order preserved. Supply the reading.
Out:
6.38
